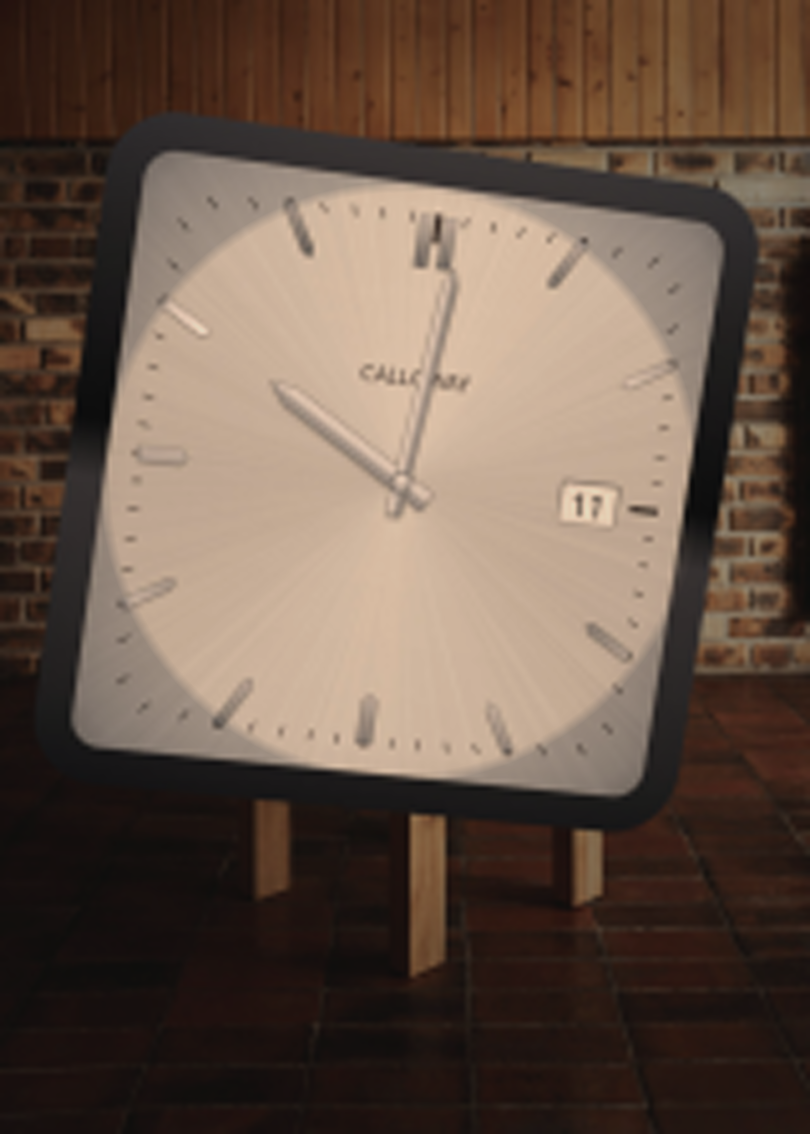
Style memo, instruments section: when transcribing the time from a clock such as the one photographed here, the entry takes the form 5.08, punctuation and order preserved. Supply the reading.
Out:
10.01
